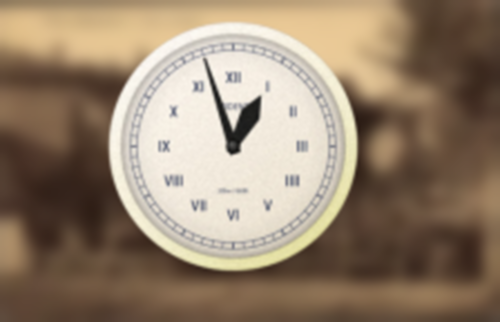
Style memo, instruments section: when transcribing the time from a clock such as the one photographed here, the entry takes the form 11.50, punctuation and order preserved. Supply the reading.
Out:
12.57
